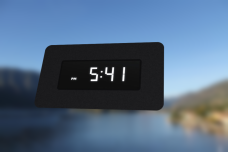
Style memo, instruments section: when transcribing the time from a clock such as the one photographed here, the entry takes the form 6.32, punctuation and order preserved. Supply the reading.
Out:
5.41
